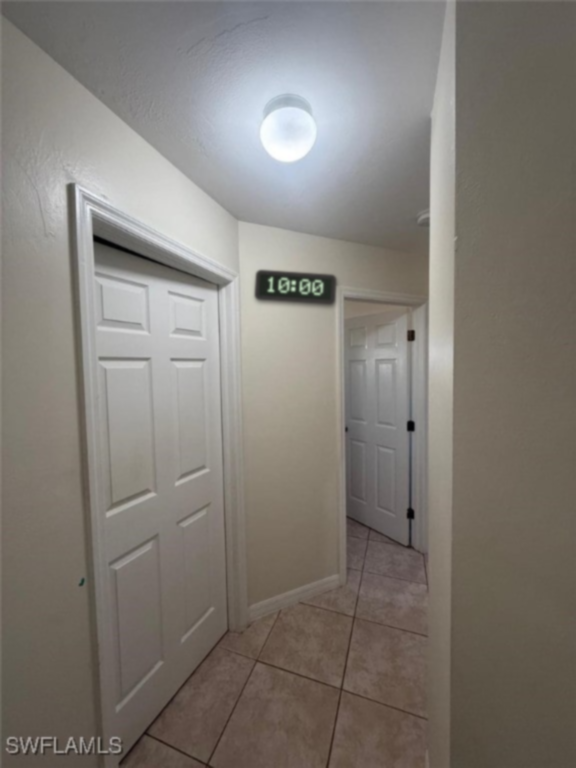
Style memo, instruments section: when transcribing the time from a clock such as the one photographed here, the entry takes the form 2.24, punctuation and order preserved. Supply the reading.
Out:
10.00
